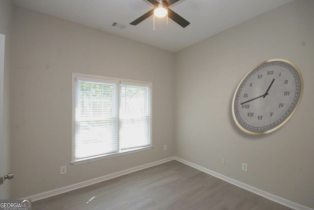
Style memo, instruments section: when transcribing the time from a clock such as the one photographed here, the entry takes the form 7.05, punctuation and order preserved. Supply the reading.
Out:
12.42
